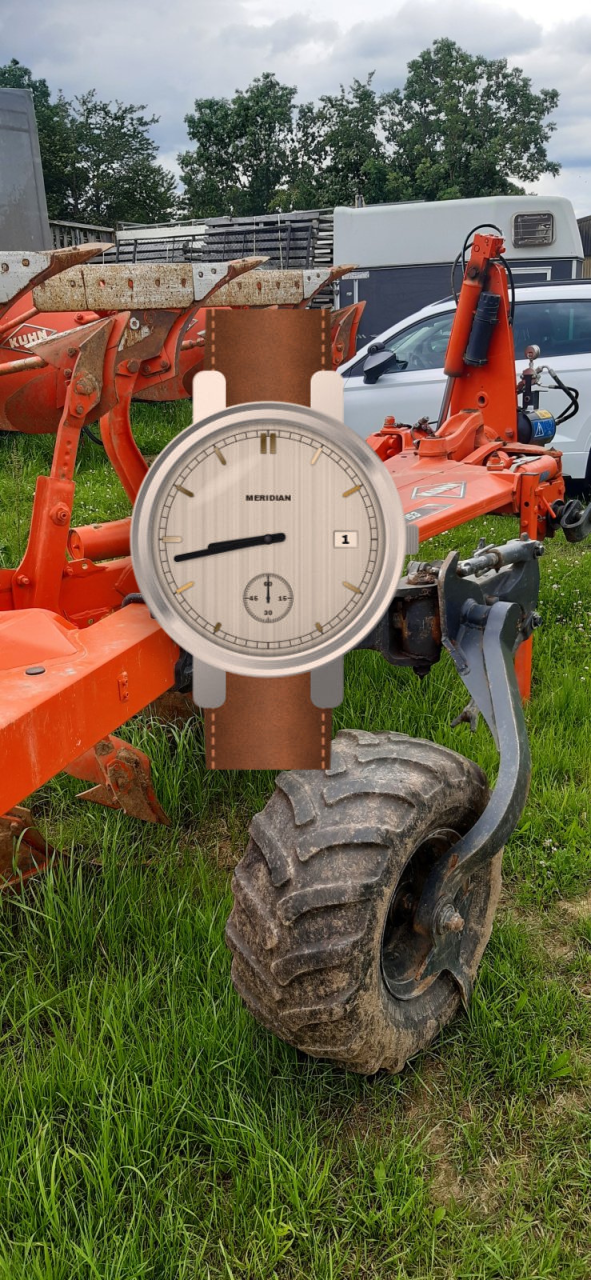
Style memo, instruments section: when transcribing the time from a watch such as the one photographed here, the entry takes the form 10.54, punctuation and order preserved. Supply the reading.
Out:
8.43
